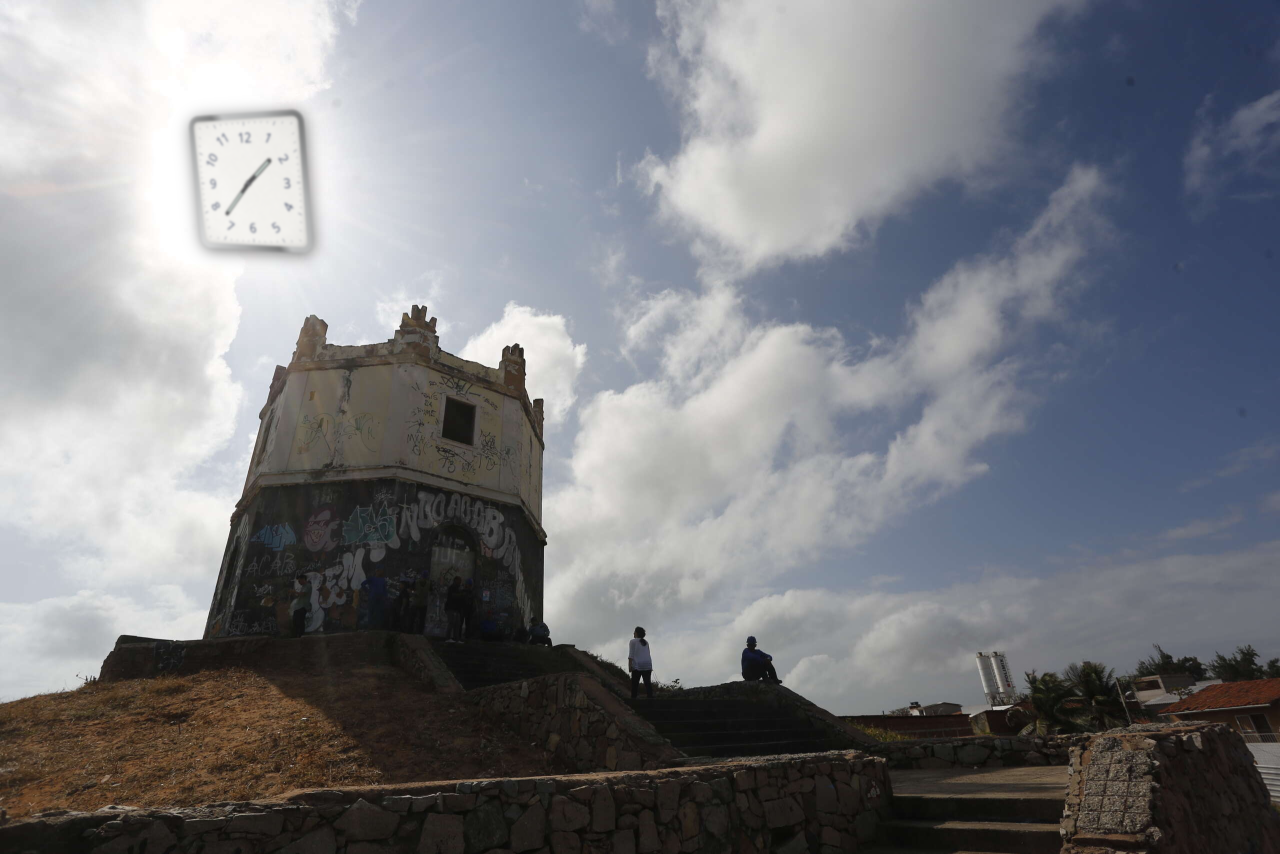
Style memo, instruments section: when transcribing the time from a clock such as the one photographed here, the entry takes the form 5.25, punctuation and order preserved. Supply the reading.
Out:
1.37
